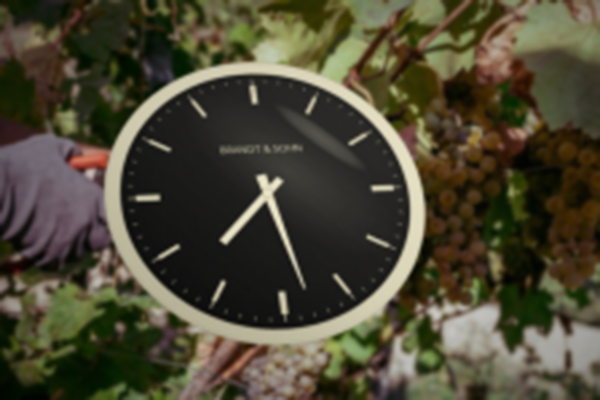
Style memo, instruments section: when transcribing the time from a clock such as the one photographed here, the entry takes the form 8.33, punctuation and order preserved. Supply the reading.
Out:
7.28
